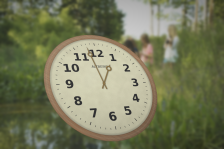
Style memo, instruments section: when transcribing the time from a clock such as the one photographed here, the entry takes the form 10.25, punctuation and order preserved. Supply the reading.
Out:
12.58
